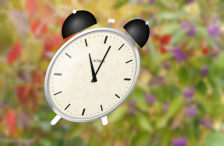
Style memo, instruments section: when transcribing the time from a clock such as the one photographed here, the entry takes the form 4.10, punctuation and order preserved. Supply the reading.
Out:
11.02
